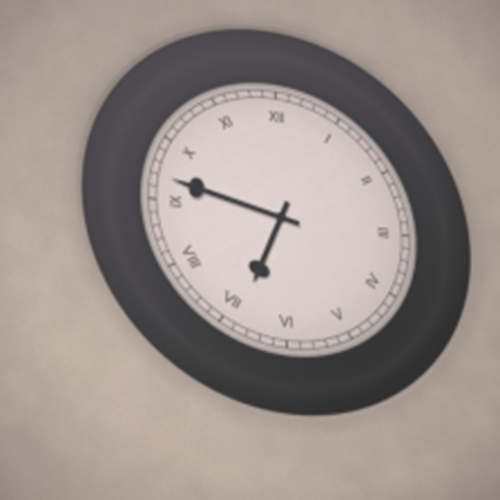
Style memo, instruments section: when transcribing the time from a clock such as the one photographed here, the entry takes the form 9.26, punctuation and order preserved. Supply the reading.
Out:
6.47
